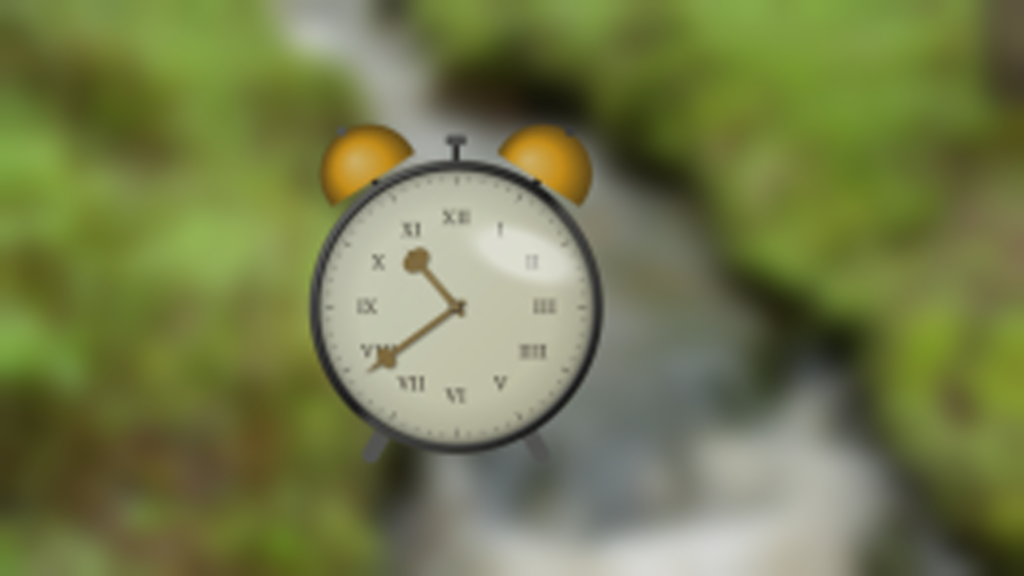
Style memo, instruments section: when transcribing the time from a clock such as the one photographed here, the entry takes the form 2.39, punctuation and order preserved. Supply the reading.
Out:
10.39
